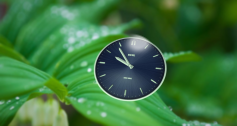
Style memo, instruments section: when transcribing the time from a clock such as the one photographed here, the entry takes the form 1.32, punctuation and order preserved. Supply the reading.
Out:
9.54
